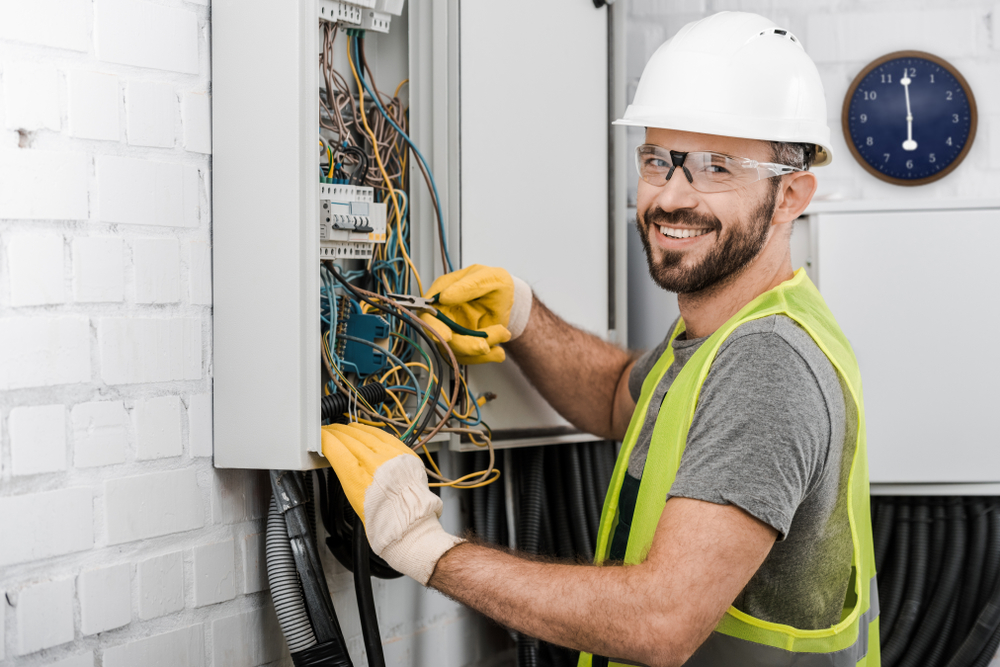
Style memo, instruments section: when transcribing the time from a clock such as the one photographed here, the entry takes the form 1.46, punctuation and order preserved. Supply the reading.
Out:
5.59
